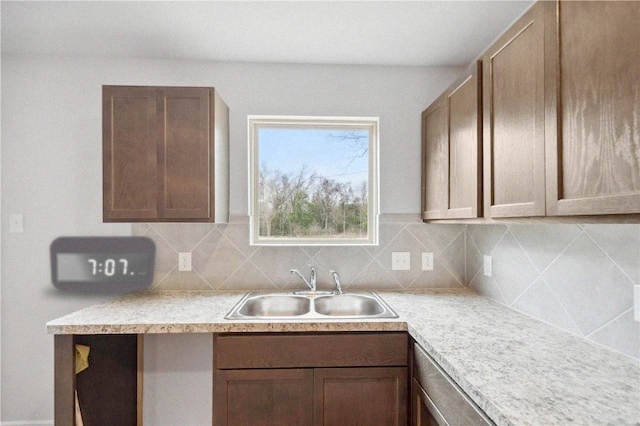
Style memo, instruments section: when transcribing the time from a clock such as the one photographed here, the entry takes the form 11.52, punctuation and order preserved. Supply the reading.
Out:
7.07
